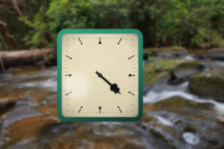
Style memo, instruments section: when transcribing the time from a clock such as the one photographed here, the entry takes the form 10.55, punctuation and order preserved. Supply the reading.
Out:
4.22
